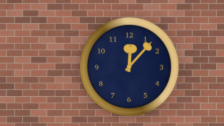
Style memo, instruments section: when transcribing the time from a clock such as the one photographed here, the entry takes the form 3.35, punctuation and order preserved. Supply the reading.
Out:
12.07
